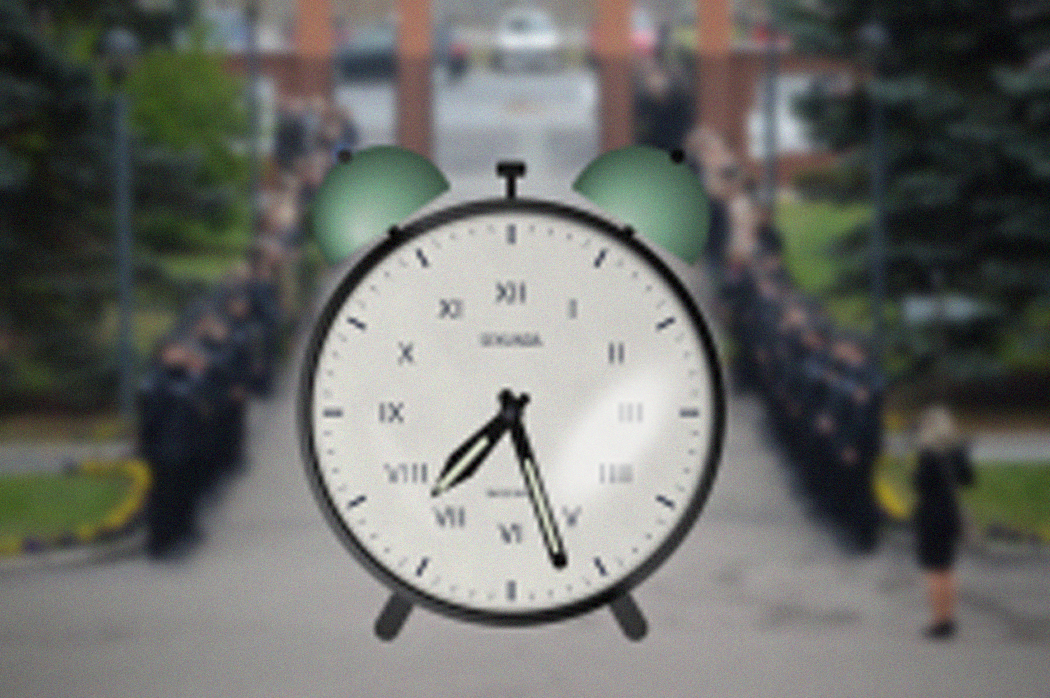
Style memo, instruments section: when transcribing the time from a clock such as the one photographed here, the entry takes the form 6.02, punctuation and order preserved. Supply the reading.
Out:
7.27
